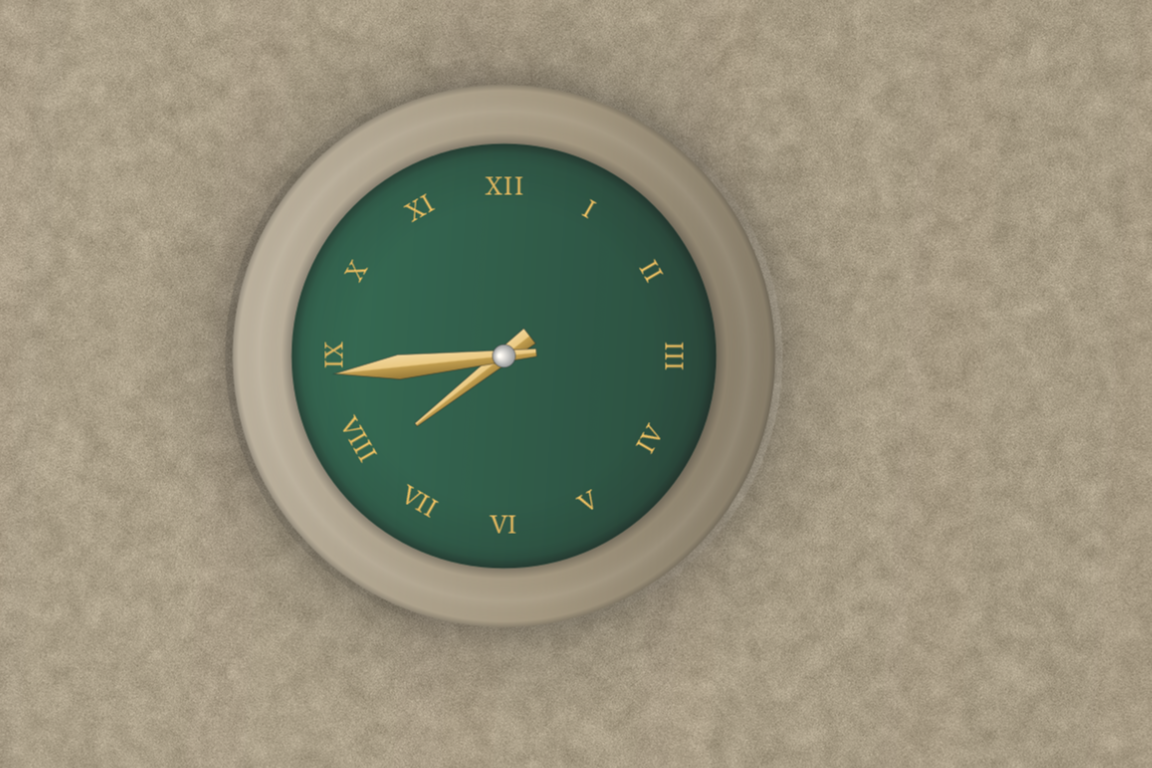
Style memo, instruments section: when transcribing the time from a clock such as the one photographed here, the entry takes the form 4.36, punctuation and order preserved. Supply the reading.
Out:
7.44
